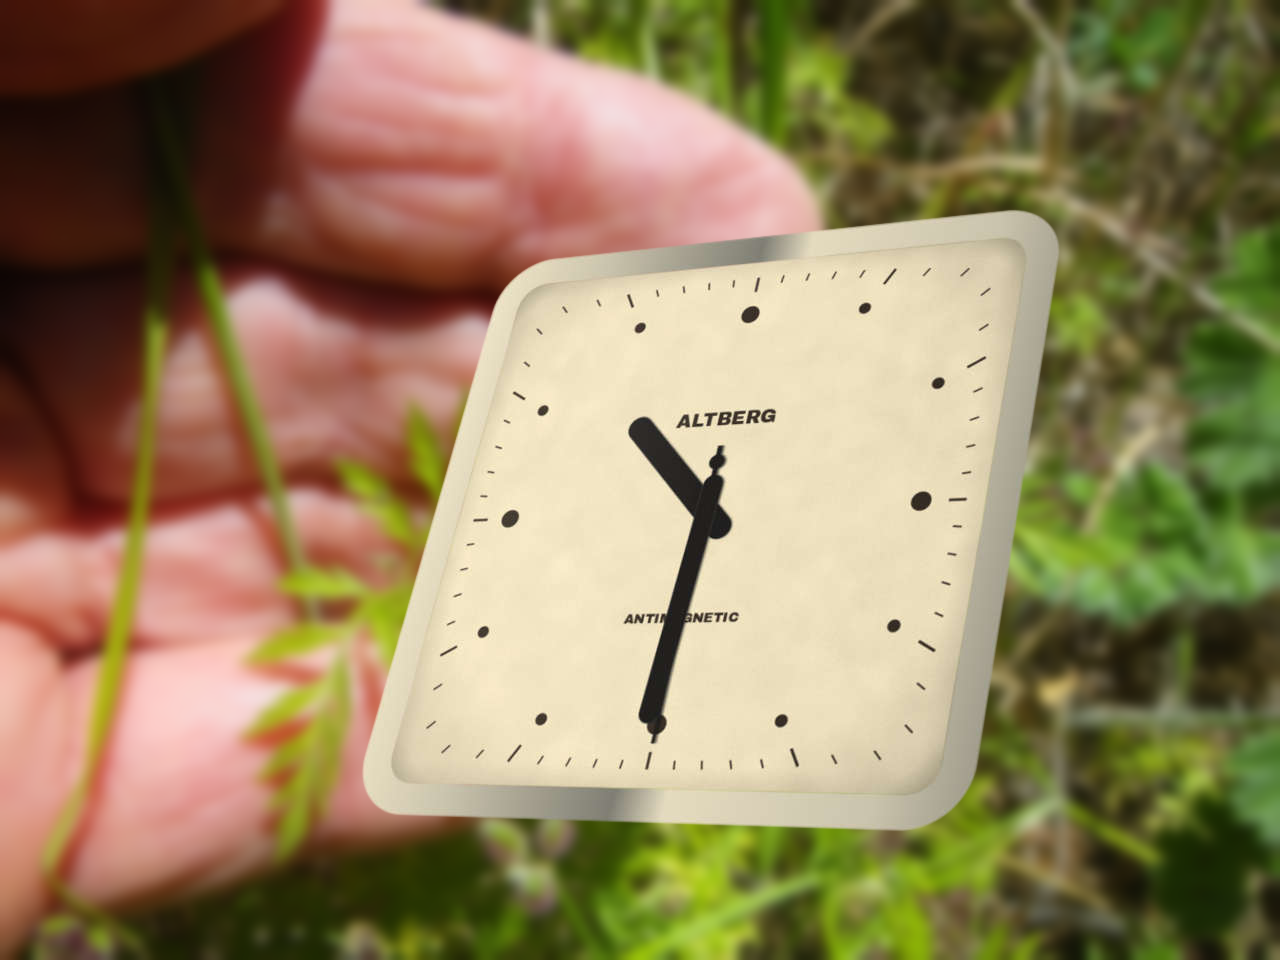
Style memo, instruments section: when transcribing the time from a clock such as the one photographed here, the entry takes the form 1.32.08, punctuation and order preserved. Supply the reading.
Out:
10.30.30
